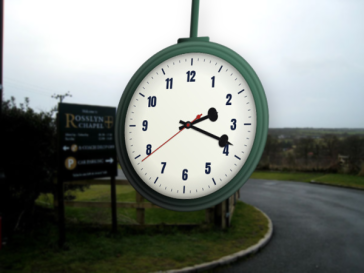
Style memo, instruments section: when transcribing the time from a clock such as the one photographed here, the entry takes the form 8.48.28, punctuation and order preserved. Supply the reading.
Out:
2.18.39
